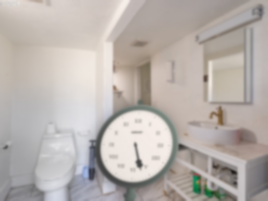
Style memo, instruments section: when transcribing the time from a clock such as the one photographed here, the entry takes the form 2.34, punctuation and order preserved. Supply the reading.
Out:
5.27
